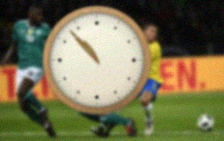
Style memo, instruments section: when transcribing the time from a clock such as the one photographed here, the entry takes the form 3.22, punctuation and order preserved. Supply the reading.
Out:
10.53
